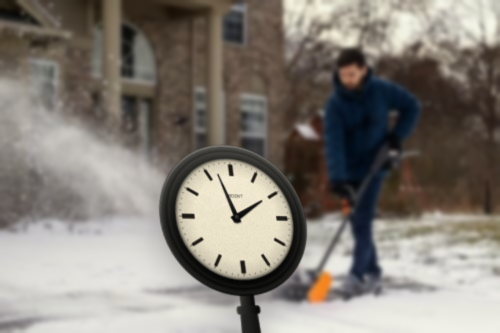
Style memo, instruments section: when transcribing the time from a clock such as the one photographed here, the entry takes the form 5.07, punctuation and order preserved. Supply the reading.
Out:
1.57
